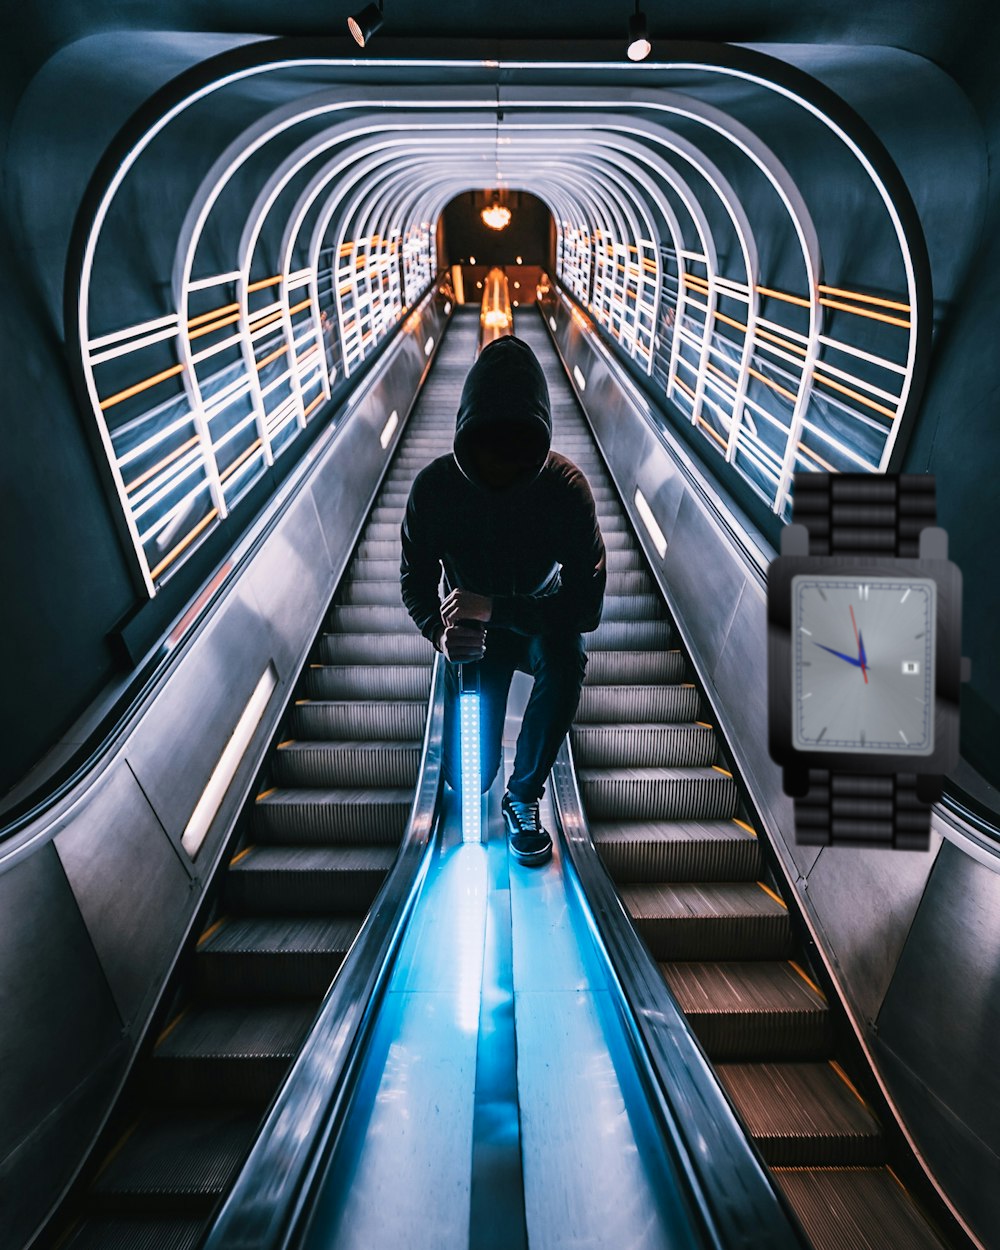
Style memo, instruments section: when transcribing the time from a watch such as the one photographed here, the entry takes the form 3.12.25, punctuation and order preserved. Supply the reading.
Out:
11.48.58
